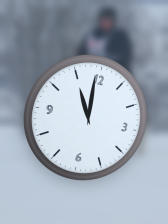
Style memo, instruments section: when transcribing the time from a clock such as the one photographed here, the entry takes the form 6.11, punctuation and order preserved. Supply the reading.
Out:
10.59
